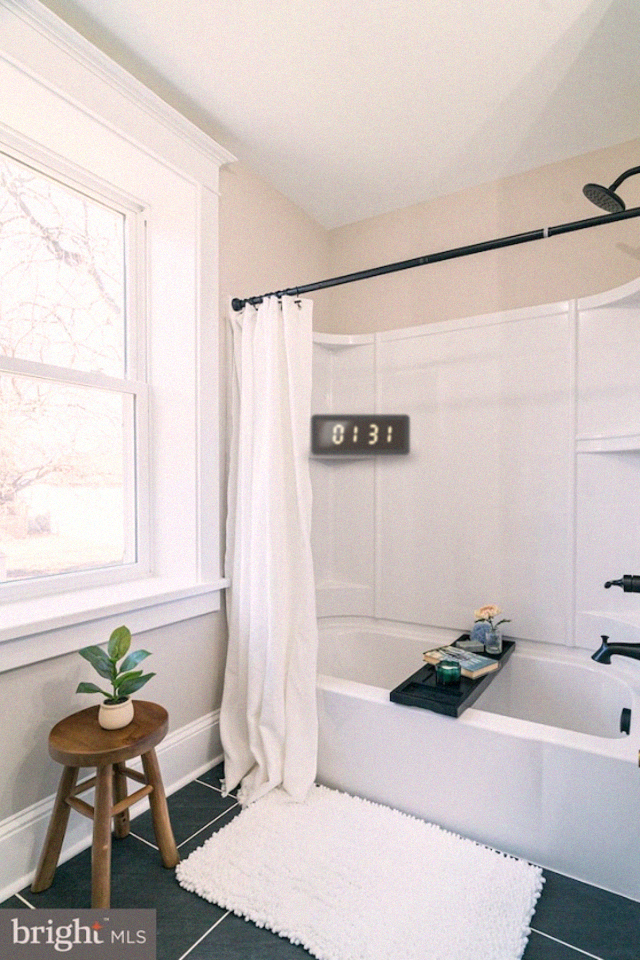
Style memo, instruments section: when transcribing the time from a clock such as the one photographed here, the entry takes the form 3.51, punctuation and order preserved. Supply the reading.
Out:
1.31
